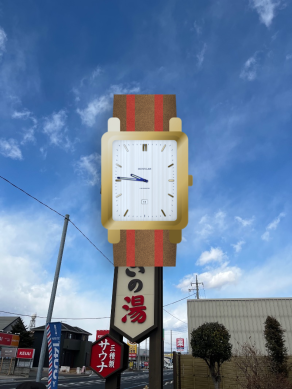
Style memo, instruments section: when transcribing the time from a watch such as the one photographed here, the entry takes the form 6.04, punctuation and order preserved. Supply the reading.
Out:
9.46
